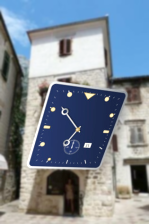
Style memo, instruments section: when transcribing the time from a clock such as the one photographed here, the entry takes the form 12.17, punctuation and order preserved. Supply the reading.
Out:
6.52
